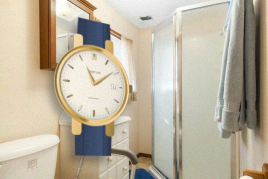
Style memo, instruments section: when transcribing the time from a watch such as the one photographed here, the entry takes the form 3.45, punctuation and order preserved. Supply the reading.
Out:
11.09
